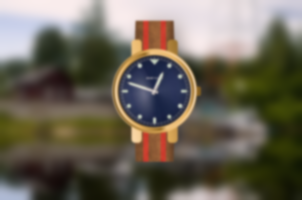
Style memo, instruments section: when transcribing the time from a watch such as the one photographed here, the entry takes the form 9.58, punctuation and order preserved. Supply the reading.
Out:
12.48
